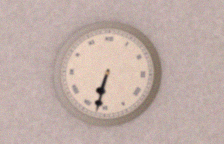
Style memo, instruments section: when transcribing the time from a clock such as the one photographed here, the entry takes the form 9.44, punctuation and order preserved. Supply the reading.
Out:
6.32
